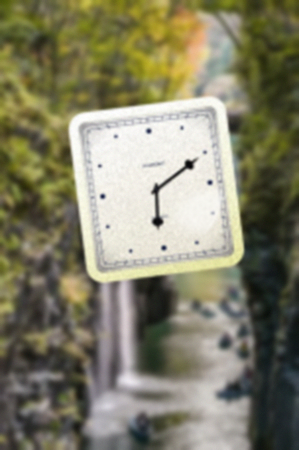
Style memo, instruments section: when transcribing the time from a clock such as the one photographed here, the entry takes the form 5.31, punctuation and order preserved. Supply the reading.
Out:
6.10
